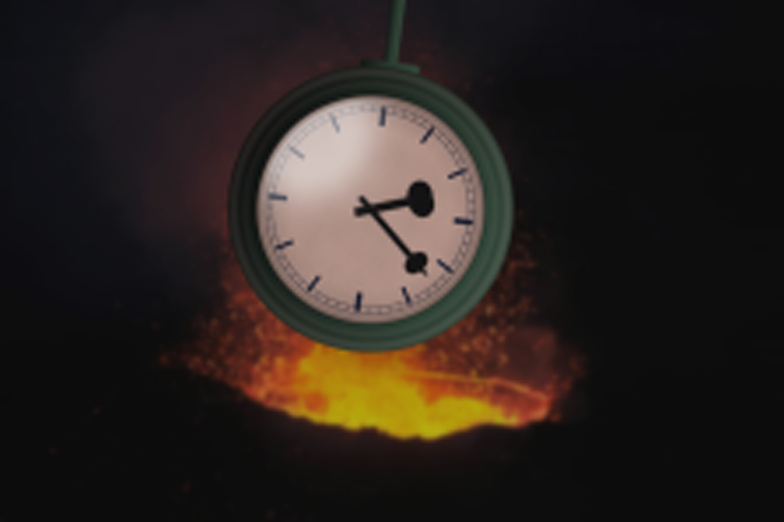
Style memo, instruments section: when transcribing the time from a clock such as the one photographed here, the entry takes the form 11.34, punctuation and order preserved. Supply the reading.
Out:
2.22
